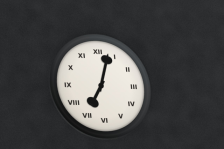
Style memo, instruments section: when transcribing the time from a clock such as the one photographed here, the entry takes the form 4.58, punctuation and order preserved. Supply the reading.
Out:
7.03
